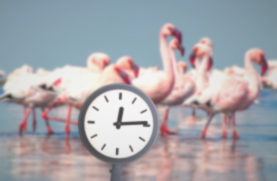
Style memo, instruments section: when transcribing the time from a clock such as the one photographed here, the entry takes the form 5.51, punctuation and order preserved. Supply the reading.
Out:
12.14
